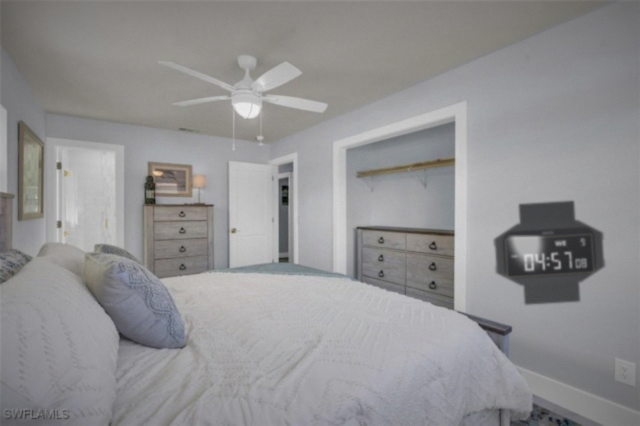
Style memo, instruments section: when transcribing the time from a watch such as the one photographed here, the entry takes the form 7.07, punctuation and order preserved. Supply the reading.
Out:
4.57
